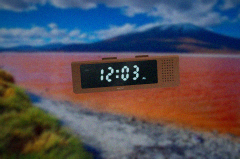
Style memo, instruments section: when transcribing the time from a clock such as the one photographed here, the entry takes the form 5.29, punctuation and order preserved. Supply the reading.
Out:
12.03
